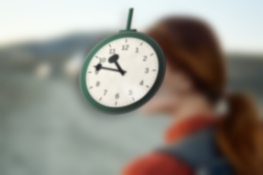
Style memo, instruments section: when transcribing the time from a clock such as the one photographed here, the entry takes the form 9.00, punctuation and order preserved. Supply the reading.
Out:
10.47
